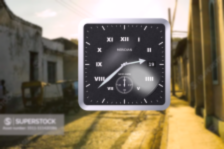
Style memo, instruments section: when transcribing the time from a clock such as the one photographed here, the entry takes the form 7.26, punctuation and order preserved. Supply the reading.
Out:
2.38
